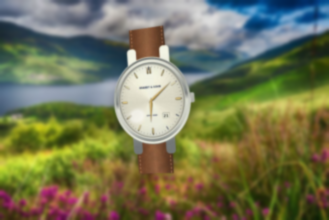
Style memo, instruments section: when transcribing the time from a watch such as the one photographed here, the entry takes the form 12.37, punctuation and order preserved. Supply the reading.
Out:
6.09
